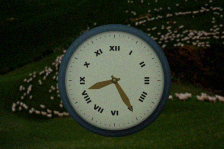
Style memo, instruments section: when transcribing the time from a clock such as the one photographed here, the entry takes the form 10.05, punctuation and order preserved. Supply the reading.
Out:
8.25
